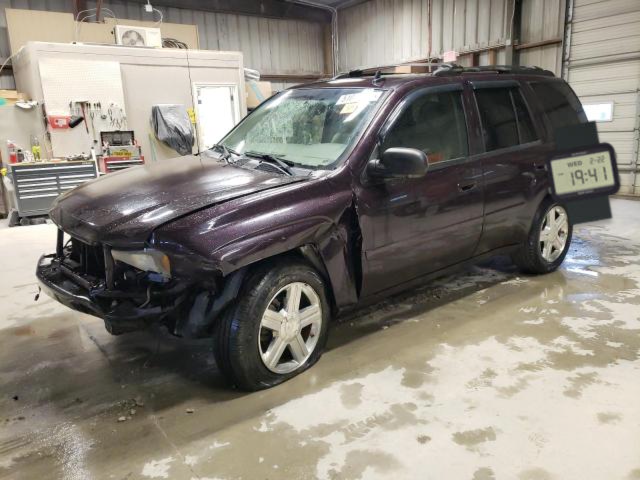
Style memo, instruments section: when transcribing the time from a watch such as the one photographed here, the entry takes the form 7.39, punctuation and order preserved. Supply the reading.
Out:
19.41
